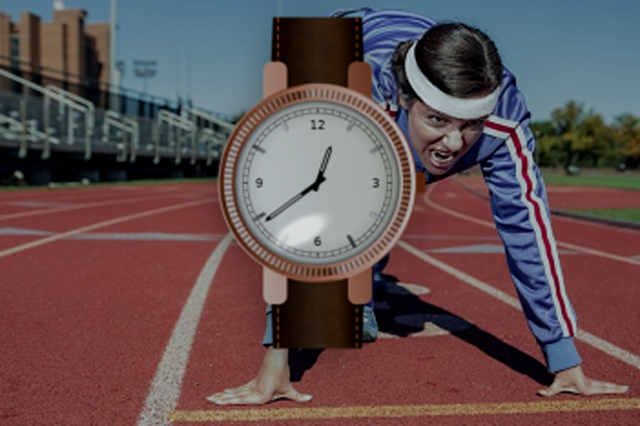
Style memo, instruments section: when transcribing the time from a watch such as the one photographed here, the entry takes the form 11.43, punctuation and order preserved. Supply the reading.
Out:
12.39
